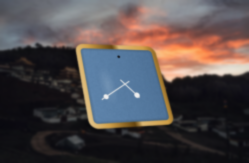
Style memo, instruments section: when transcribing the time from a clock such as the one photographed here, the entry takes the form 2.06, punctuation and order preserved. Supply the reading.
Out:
4.40
